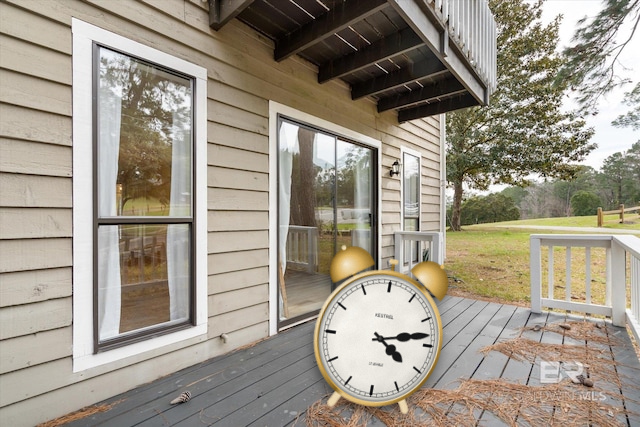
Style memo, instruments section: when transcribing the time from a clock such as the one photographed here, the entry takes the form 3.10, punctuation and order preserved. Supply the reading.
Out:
4.13
